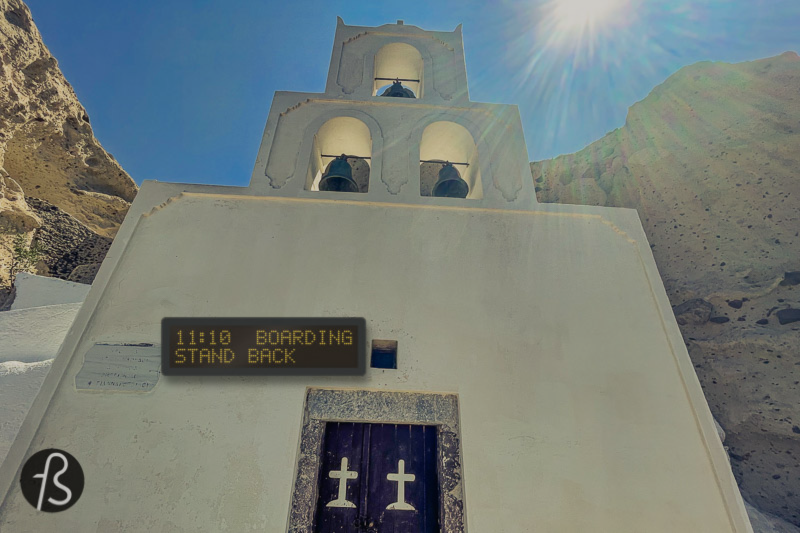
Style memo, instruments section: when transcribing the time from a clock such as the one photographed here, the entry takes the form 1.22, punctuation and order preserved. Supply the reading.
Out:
11.10
